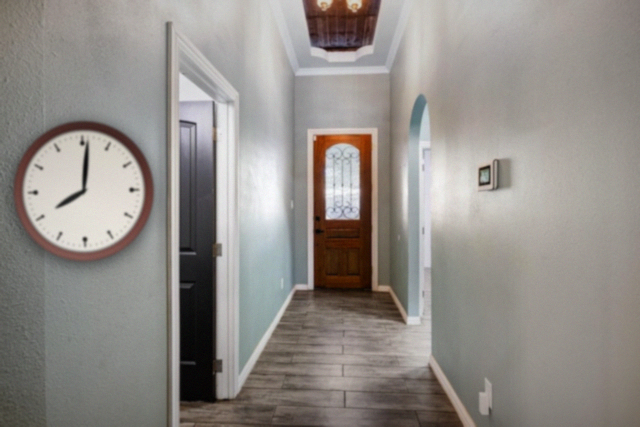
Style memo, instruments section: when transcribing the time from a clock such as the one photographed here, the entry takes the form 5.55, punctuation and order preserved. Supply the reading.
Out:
8.01
